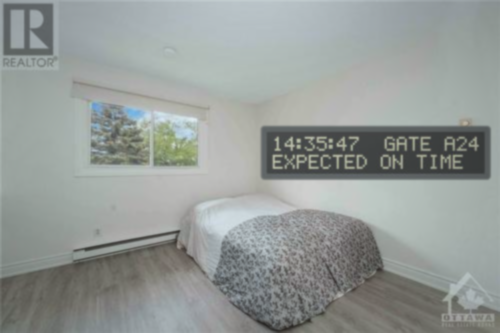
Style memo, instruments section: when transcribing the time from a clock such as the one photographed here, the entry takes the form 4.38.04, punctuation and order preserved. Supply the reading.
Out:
14.35.47
